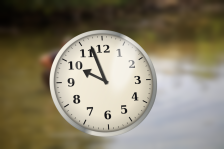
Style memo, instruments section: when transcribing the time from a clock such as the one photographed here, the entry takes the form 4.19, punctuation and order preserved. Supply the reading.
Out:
9.57
